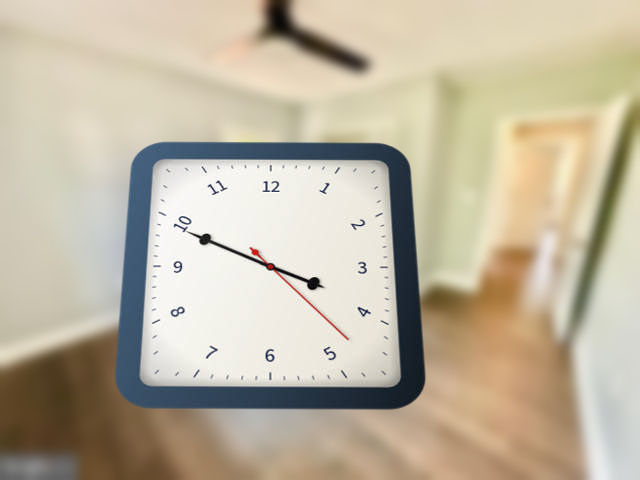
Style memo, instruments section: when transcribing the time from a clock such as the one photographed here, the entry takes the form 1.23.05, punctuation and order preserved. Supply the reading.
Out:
3.49.23
